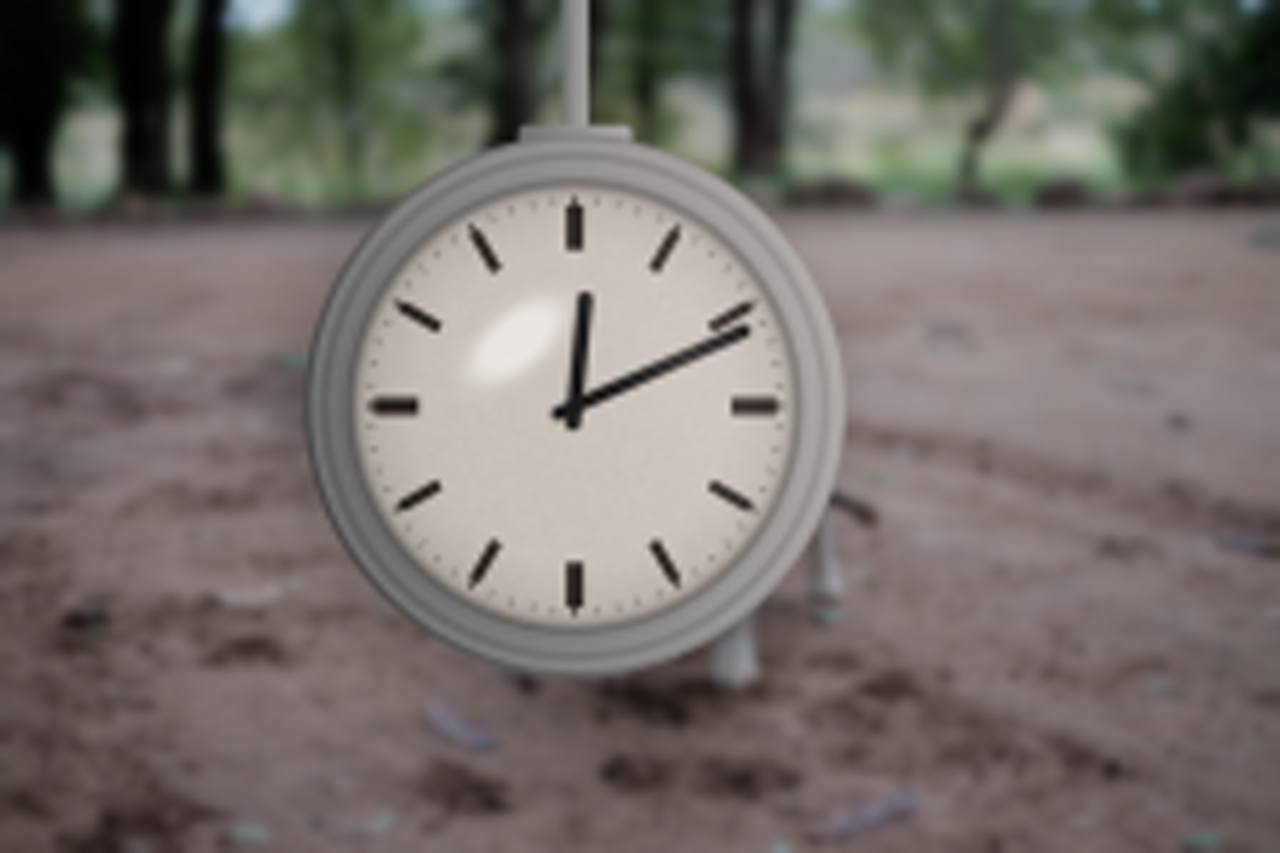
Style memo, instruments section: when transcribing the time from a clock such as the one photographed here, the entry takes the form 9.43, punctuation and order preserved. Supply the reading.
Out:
12.11
